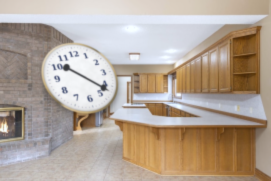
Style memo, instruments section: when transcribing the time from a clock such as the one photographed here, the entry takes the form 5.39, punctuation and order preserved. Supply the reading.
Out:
10.22
